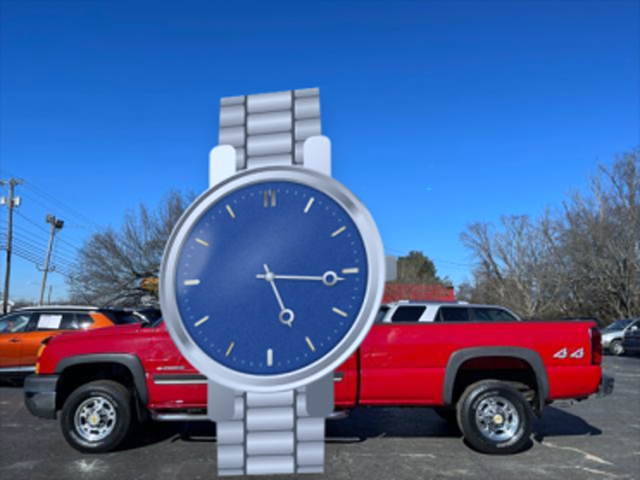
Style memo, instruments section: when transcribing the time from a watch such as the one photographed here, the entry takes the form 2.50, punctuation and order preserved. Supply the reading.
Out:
5.16
